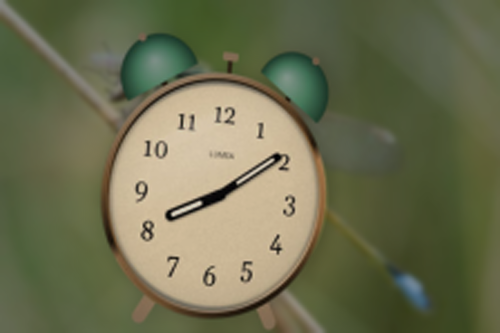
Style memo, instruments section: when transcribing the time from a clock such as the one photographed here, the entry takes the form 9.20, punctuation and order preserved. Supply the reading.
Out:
8.09
